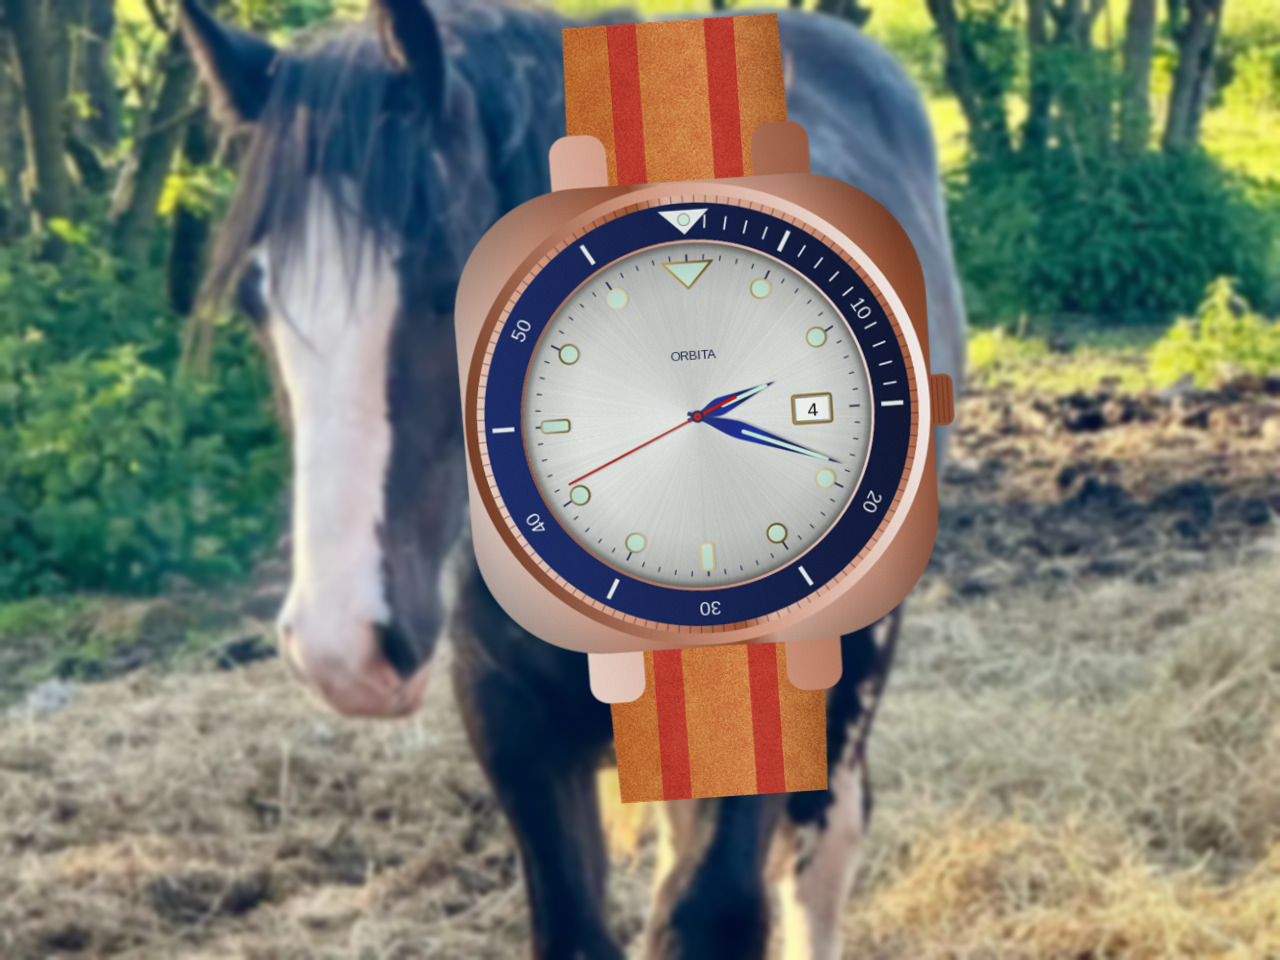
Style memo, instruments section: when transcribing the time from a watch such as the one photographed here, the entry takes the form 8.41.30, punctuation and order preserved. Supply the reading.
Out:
2.18.41
